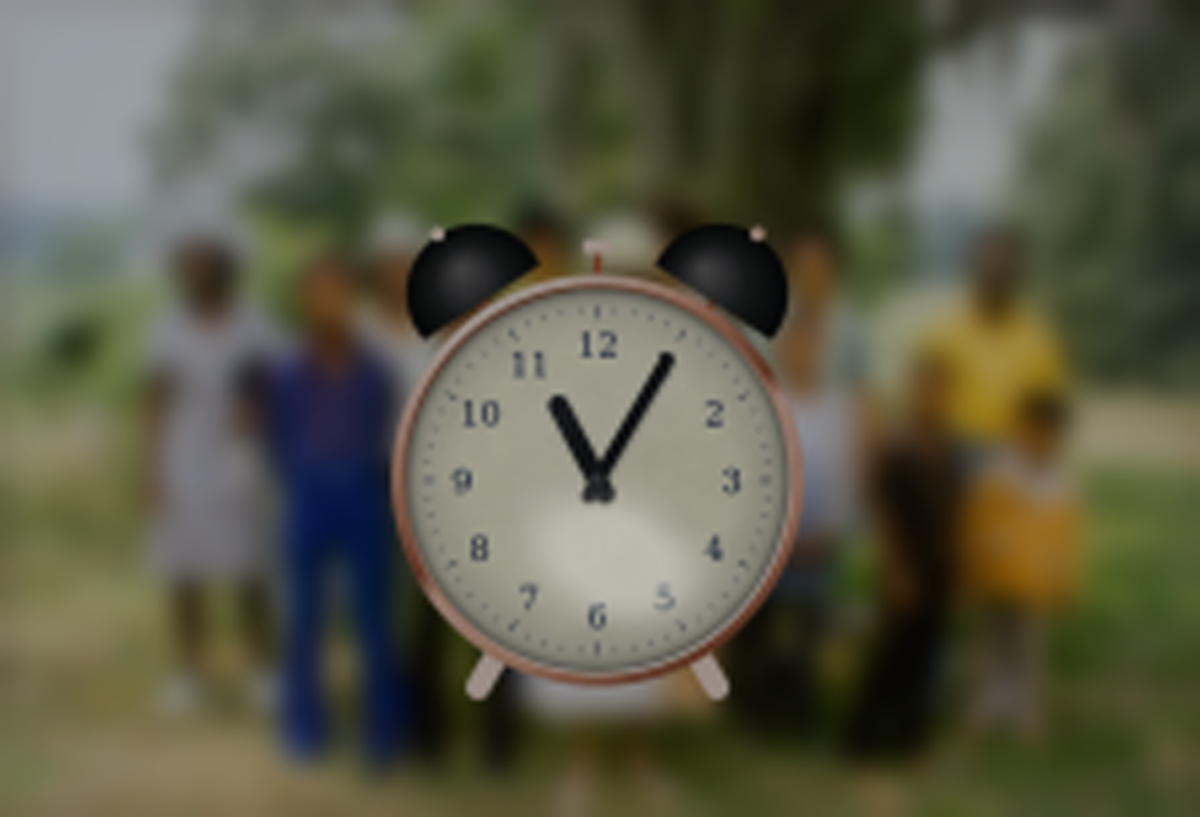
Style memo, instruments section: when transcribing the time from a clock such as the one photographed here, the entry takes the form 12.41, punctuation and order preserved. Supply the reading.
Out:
11.05
